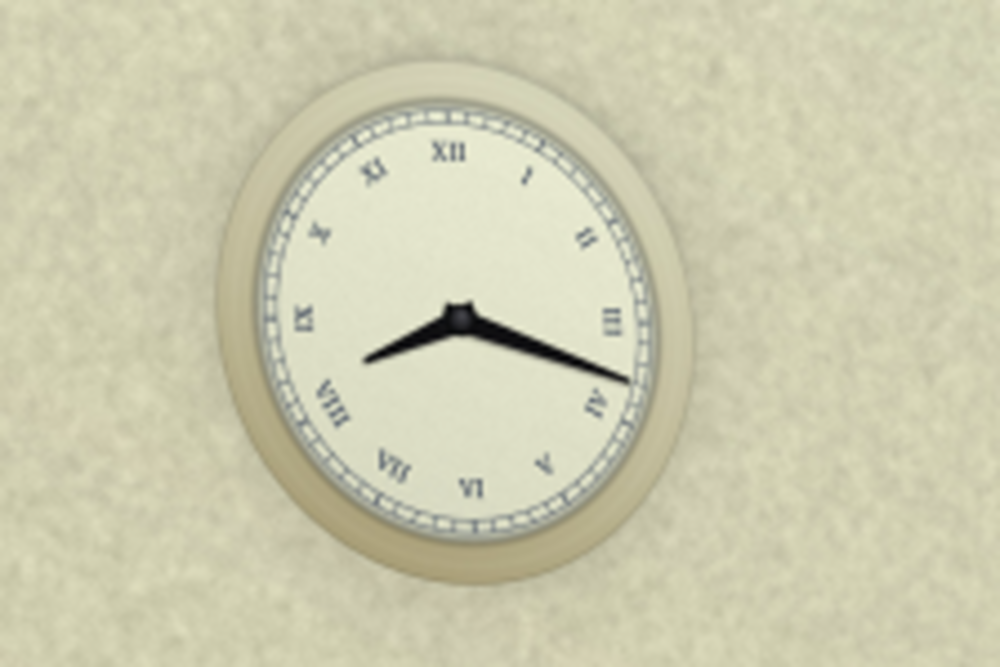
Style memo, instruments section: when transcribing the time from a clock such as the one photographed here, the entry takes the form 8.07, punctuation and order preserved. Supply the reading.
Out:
8.18
